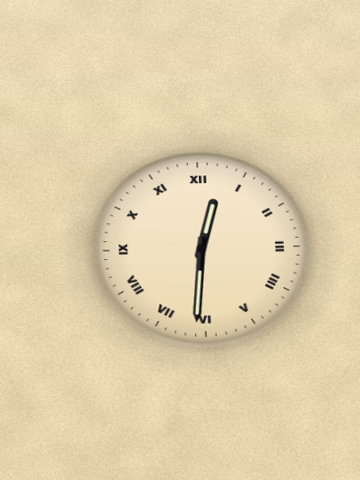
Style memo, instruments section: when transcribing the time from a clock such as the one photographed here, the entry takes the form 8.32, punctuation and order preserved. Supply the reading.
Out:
12.31
